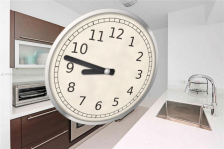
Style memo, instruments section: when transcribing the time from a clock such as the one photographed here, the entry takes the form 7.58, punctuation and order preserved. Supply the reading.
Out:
8.47
